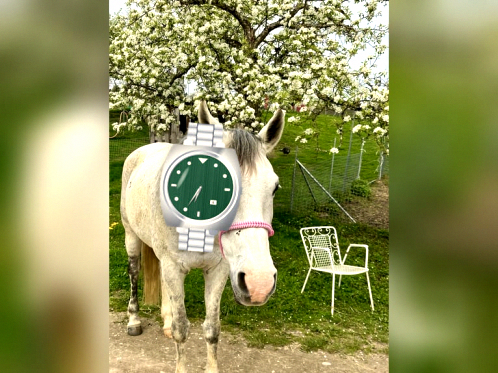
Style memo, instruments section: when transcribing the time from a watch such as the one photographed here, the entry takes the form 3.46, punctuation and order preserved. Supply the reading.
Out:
6.35
